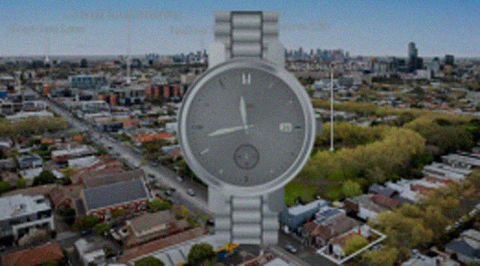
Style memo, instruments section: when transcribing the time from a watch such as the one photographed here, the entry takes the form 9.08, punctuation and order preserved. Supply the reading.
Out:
11.43
